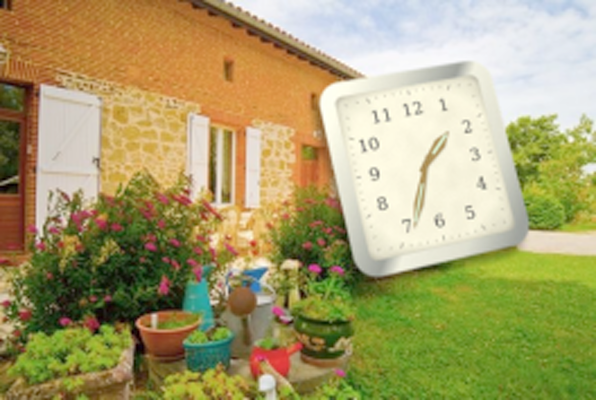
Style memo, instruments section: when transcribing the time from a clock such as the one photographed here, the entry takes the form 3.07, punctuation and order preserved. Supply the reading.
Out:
1.34
